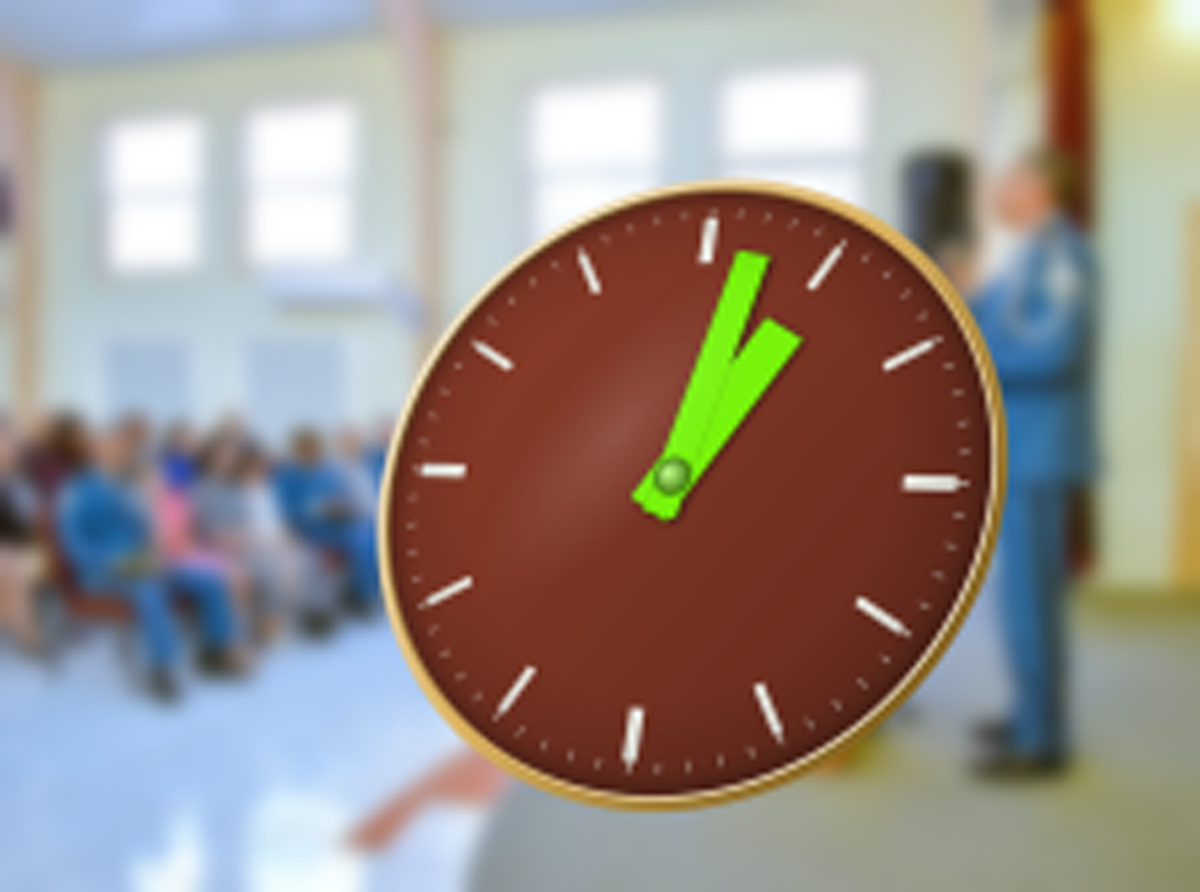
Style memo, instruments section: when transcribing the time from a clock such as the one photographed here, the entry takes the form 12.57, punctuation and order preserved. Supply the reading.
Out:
1.02
